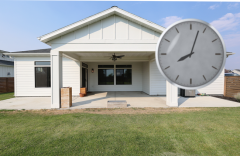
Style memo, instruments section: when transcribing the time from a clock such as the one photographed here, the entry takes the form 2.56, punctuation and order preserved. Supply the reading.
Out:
8.03
